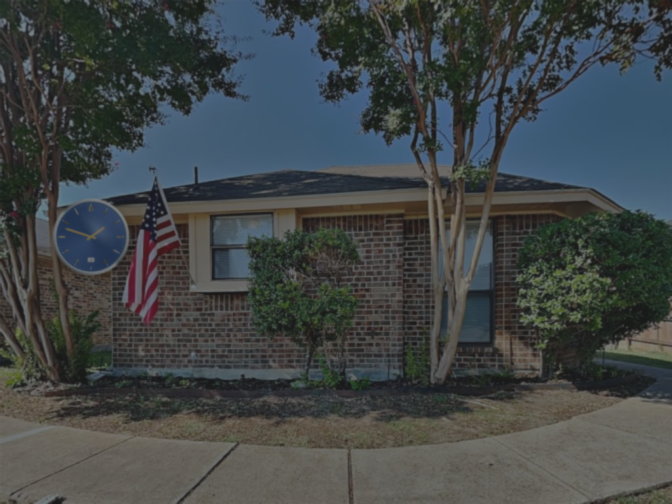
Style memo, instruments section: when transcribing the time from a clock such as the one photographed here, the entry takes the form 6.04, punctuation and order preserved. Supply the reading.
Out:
1.48
